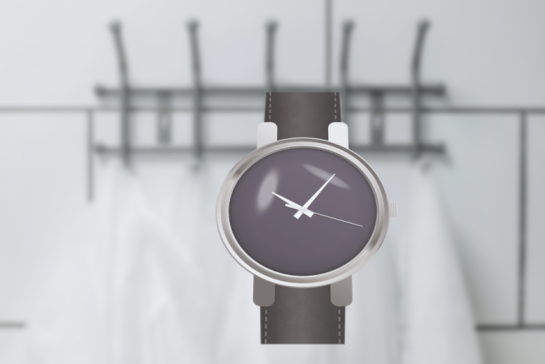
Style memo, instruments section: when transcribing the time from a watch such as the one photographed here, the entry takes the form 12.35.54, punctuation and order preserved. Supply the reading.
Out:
10.06.18
